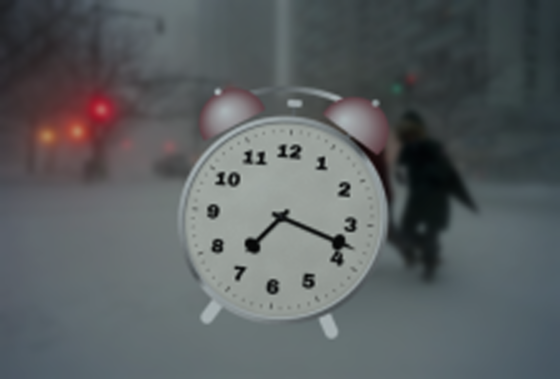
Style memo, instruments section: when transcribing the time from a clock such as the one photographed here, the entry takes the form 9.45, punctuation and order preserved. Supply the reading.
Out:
7.18
